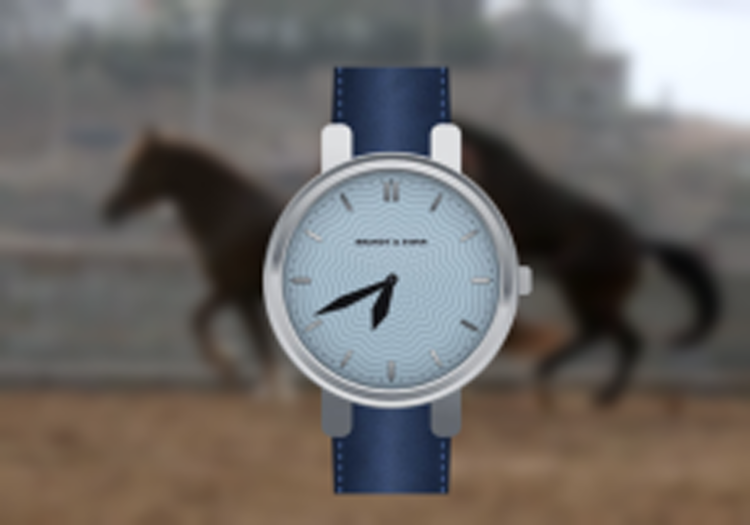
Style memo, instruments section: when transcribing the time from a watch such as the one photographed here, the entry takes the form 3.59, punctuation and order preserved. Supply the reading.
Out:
6.41
